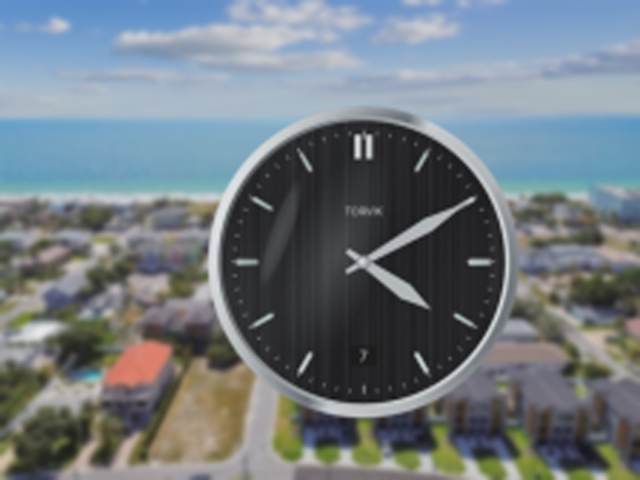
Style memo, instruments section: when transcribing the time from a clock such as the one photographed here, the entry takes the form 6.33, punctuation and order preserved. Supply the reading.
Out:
4.10
